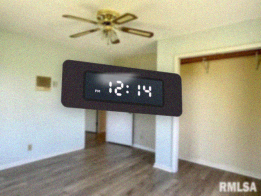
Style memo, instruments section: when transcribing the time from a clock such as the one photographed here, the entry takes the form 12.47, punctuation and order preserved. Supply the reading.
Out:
12.14
